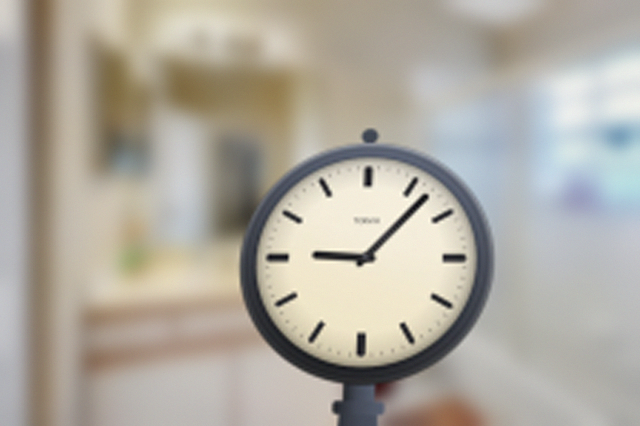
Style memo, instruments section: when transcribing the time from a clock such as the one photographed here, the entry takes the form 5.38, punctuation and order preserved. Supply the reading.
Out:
9.07
